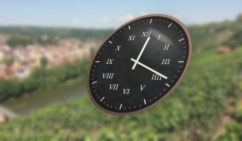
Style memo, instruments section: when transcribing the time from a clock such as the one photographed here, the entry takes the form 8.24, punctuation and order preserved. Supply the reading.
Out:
12.19
